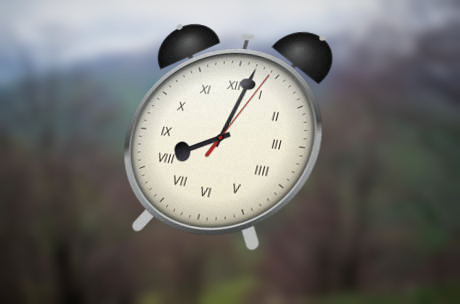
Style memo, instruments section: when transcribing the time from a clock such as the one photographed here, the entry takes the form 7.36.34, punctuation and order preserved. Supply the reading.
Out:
8.02.04
